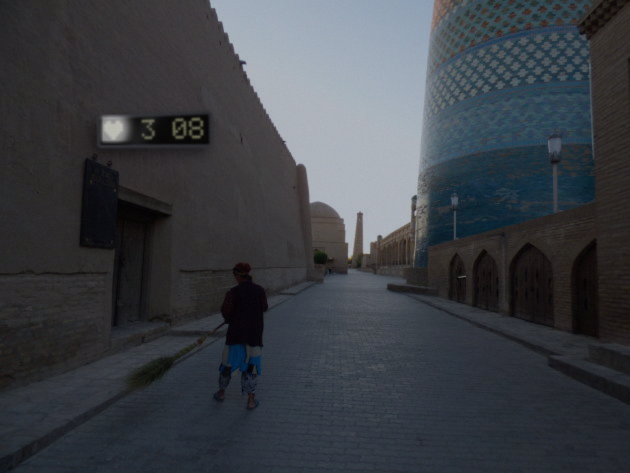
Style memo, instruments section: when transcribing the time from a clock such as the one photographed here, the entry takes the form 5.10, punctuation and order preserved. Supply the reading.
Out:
3.08
